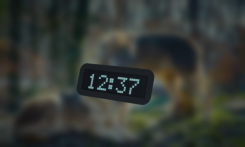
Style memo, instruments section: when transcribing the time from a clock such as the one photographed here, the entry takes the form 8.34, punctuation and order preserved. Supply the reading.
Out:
12.37
